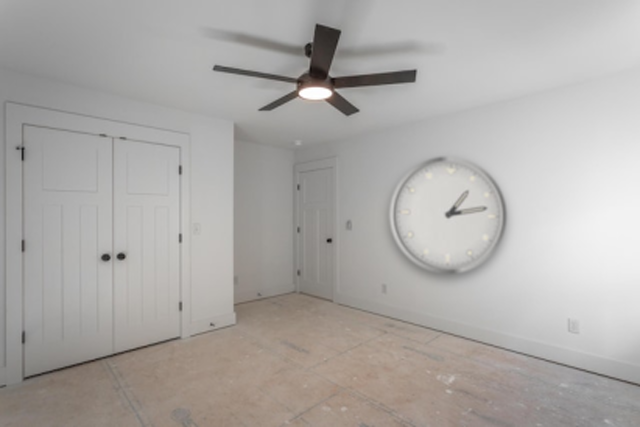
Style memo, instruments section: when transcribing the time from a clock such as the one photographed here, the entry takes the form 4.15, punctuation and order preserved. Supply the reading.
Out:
1.13
